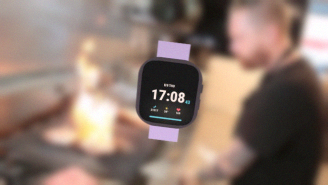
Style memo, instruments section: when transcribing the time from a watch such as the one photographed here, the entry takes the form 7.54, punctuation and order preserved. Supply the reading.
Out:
17.08
